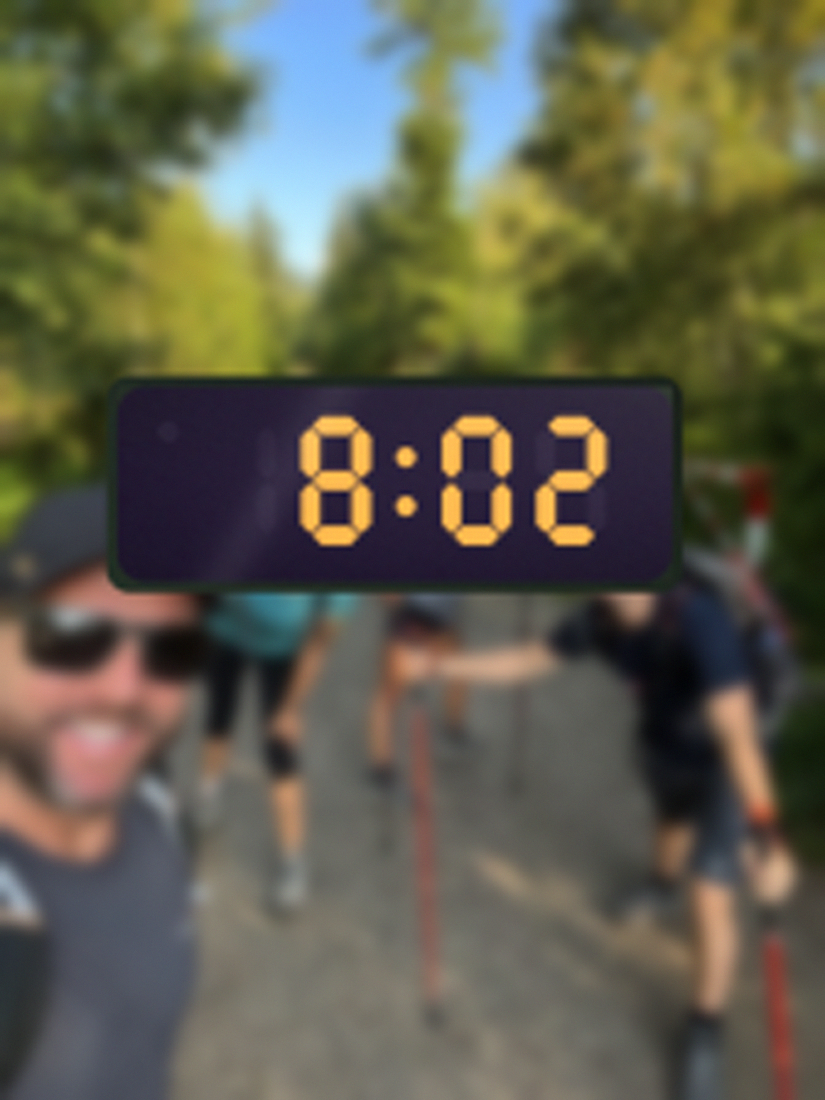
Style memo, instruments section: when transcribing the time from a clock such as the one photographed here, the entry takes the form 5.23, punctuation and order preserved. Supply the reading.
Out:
8.02
